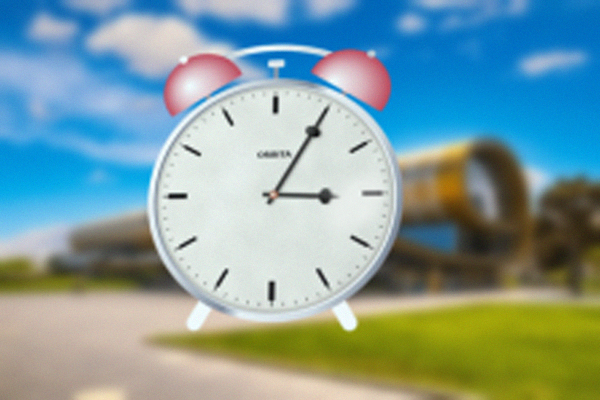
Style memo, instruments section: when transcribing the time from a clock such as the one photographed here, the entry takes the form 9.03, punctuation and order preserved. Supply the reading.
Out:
3.05
